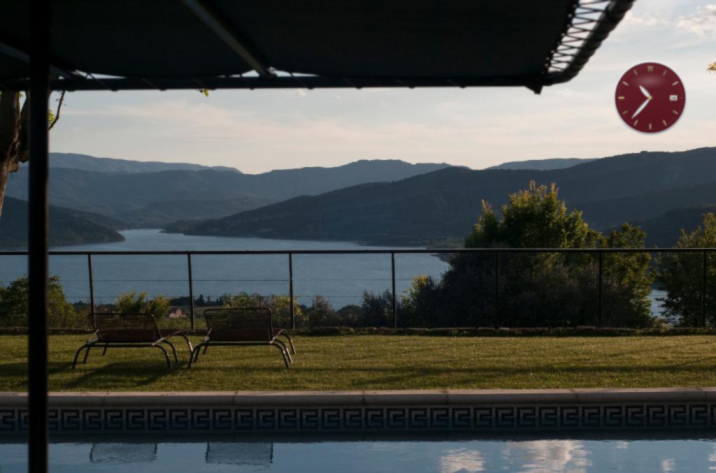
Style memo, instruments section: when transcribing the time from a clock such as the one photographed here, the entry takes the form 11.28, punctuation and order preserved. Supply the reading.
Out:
10.37
